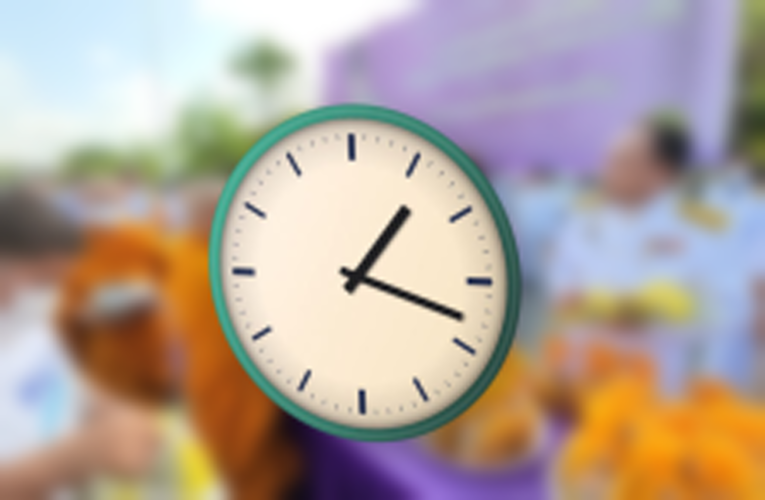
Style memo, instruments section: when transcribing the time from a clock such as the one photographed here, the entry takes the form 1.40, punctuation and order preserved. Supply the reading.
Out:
1.18
